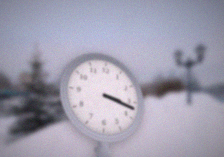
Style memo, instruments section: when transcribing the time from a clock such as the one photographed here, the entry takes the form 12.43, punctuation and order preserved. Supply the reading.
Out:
3.17
